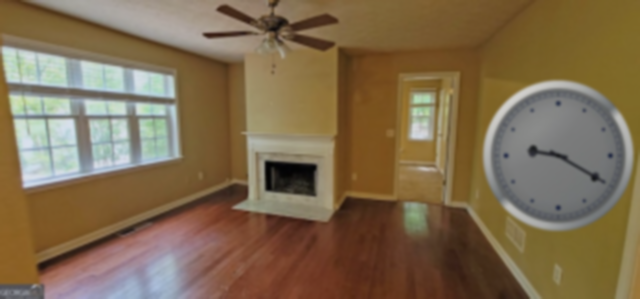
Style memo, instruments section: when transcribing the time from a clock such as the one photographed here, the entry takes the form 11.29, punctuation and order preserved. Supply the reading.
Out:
9.20
